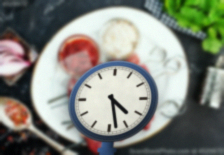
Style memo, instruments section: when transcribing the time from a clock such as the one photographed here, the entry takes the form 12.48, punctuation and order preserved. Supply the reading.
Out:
4.28
